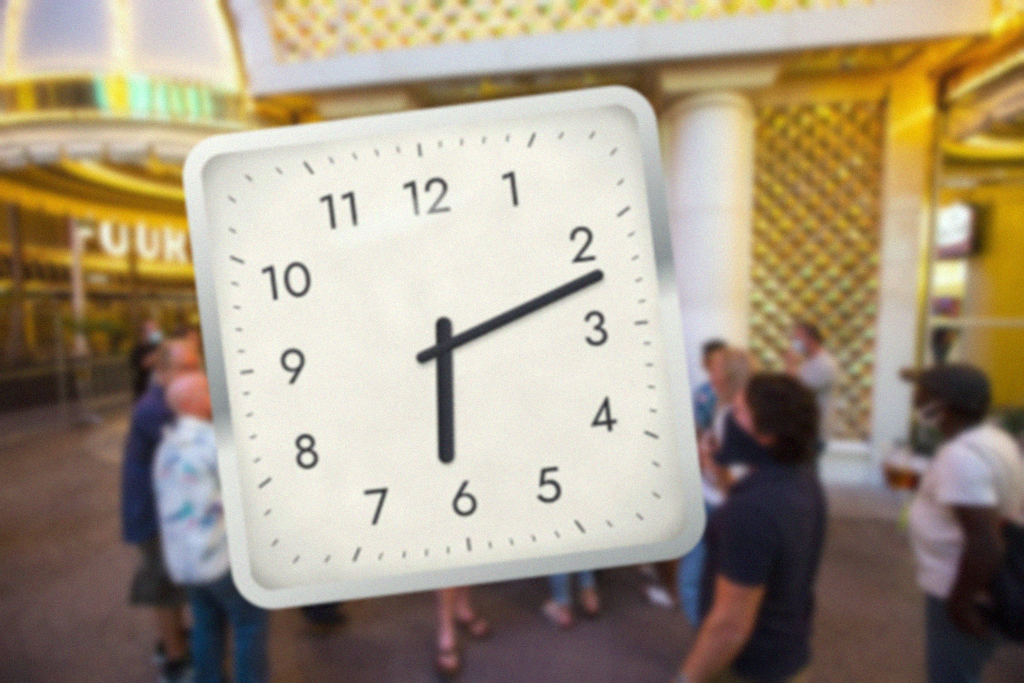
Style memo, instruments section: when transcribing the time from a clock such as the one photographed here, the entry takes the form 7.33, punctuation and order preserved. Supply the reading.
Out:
6.12
